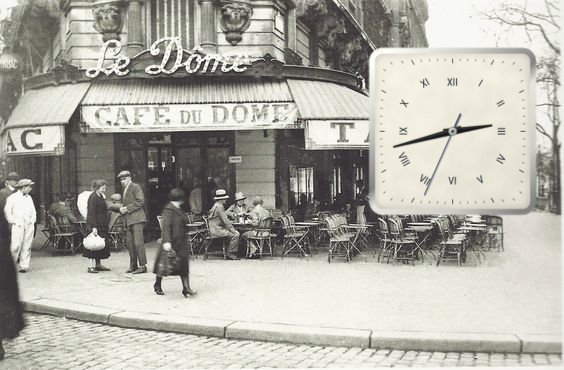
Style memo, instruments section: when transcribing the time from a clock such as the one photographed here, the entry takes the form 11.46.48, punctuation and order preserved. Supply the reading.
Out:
2.42.34
